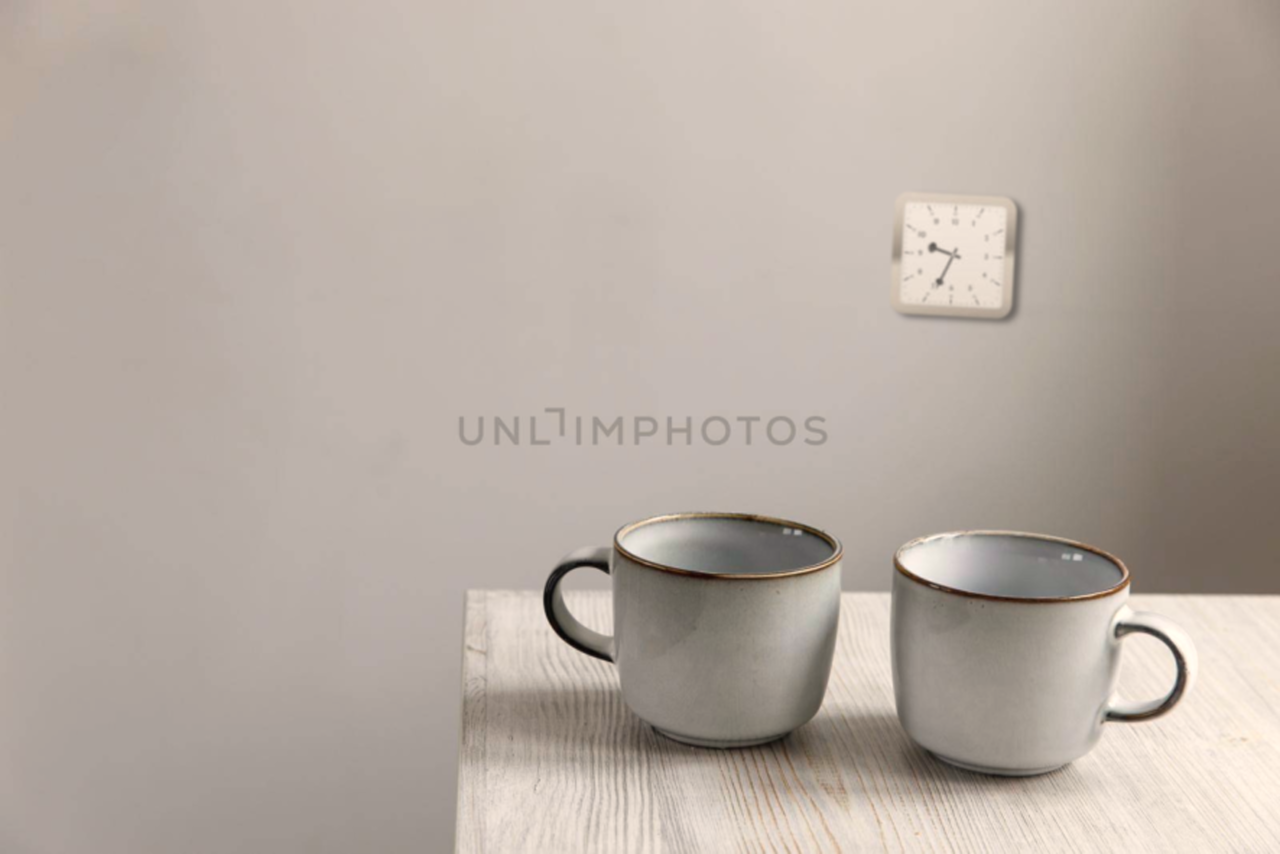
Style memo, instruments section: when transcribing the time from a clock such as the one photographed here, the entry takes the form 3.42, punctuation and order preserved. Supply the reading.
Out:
9.34
